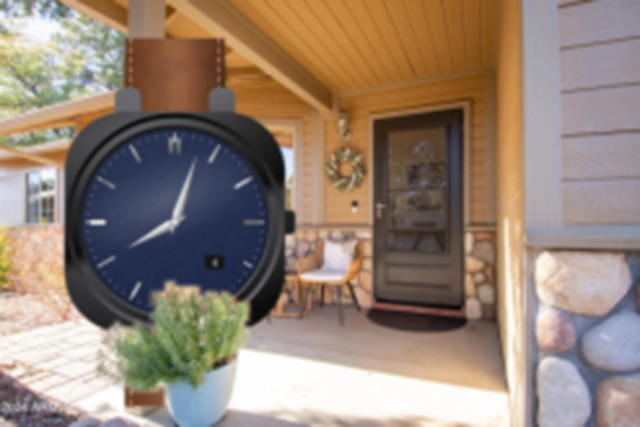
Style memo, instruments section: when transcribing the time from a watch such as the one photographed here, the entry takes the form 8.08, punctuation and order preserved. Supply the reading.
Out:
8.03
